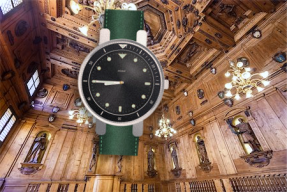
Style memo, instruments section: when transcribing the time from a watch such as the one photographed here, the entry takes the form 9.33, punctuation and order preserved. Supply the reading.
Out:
8.45
